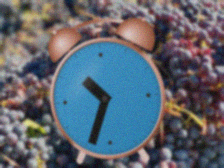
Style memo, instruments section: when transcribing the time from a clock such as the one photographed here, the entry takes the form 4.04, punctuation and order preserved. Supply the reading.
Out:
10.34
